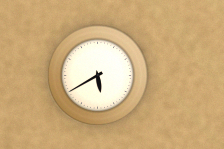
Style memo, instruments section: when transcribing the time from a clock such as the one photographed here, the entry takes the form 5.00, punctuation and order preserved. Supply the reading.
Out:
5.40
